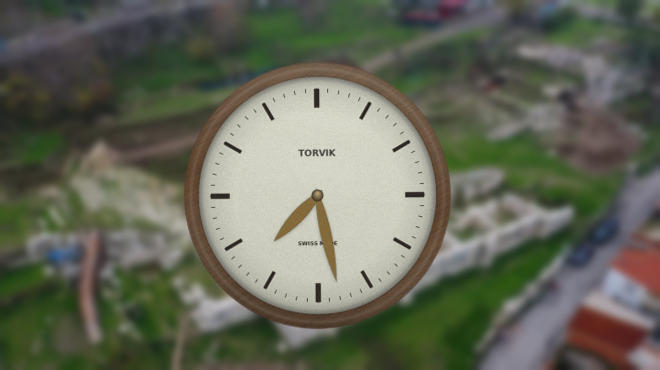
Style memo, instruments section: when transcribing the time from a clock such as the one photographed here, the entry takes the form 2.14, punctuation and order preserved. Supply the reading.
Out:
7.28
